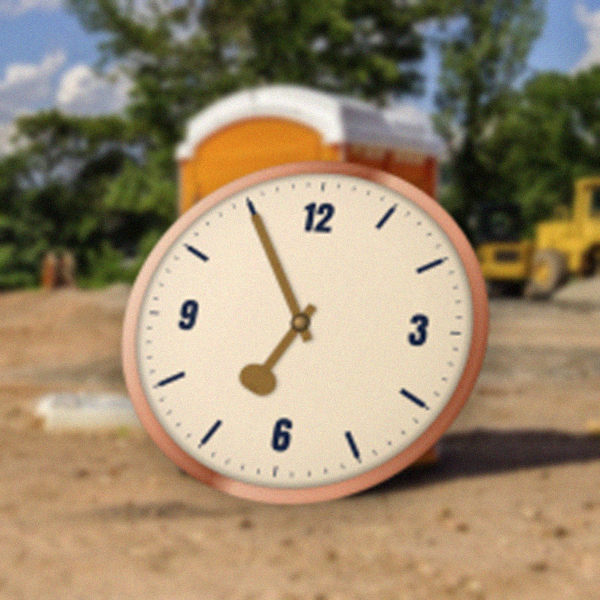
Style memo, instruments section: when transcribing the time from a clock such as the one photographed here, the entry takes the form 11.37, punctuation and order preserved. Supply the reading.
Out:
6.55
